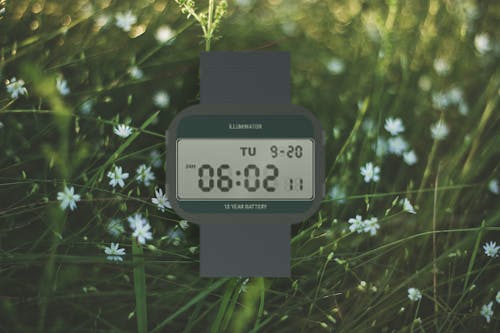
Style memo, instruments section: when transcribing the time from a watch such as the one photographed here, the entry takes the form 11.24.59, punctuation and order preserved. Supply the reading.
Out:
6.02.11
